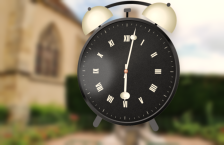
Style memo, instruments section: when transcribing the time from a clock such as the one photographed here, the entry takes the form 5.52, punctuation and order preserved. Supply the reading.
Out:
6.02
